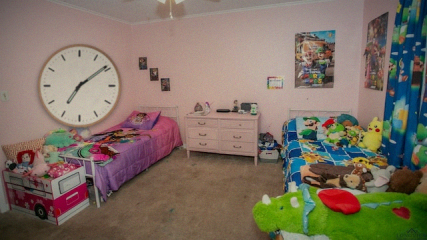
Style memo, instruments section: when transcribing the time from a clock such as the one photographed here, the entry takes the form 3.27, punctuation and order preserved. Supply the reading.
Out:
7.09
